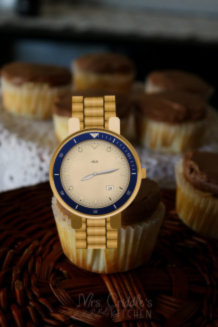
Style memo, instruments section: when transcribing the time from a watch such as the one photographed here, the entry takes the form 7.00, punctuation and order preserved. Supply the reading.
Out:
8.13
